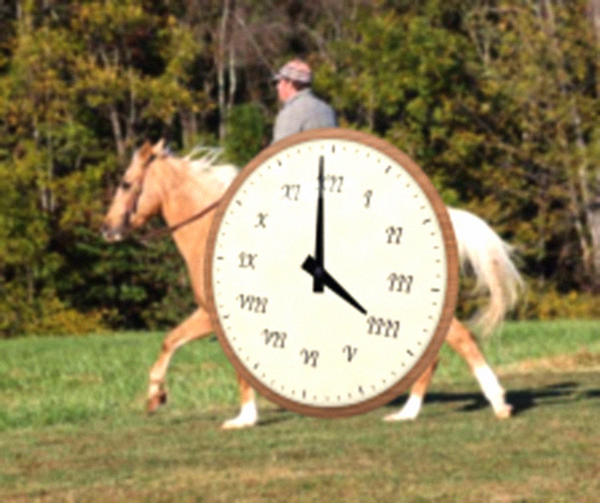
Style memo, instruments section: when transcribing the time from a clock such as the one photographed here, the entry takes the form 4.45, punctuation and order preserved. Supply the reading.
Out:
3.59
